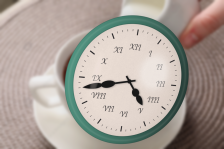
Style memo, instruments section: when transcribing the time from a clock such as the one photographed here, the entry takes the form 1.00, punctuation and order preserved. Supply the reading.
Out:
4.43
